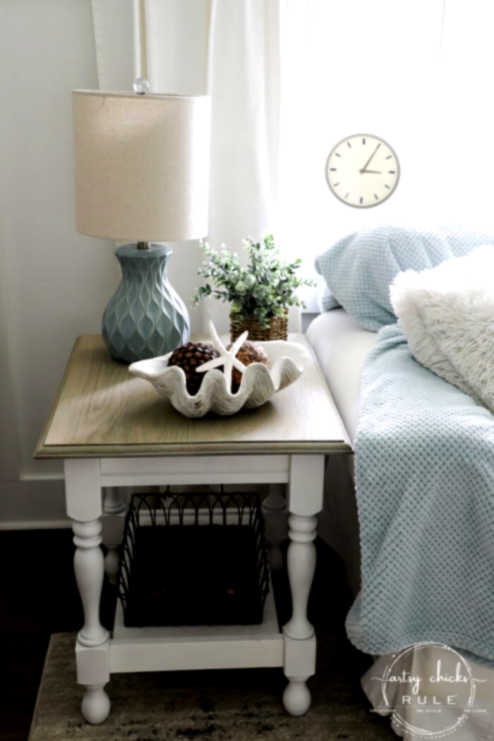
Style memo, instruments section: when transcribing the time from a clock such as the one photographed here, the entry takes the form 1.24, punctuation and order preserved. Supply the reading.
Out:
3.05
